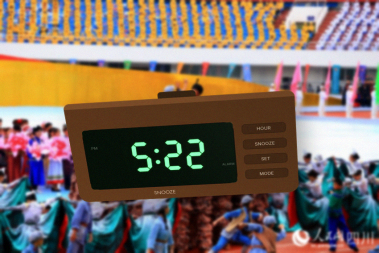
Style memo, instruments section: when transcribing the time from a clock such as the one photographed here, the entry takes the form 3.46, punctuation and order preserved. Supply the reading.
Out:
5.22
